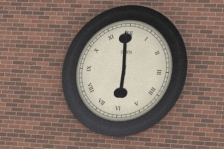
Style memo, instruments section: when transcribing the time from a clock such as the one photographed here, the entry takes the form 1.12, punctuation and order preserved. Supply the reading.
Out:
5.59
